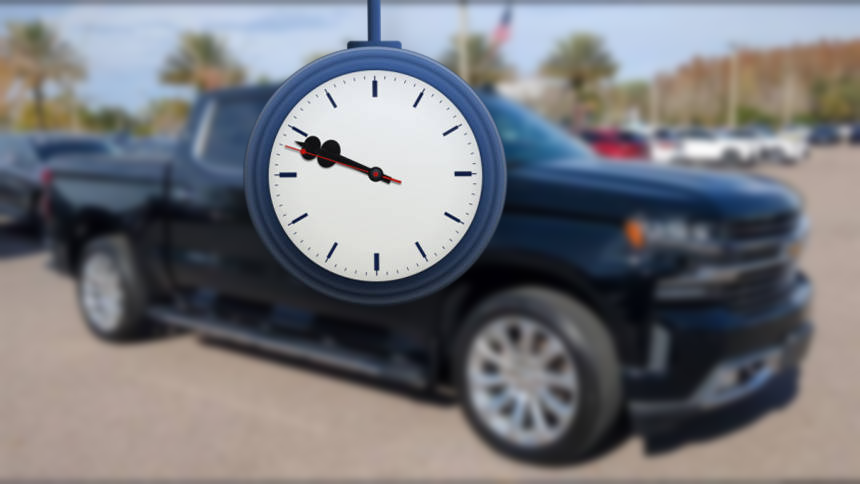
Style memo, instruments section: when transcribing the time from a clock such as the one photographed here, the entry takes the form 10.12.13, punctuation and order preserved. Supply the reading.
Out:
9.48.48
